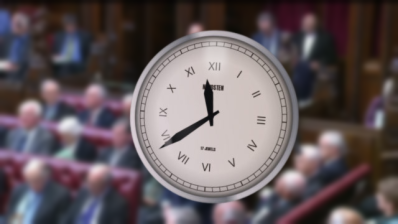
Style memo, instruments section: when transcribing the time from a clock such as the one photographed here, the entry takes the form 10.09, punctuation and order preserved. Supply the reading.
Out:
11.39
